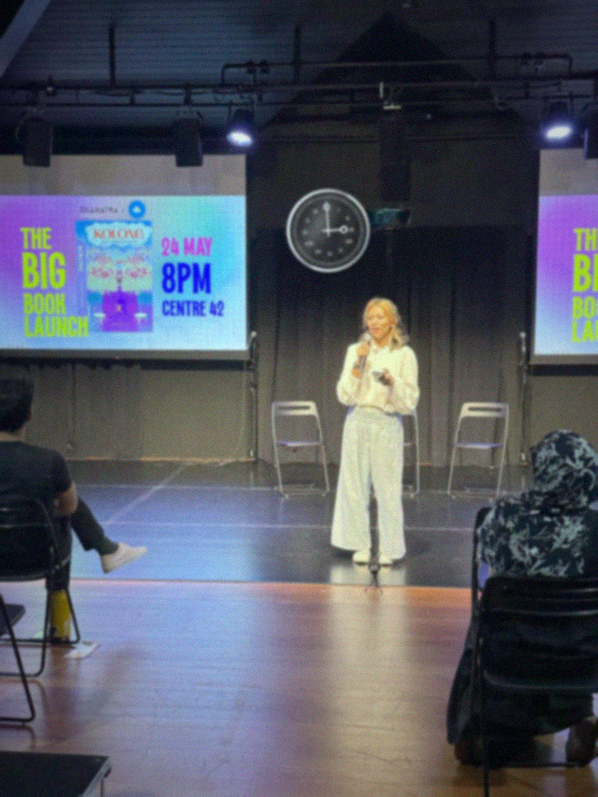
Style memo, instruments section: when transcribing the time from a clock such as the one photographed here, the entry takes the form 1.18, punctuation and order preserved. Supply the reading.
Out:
3.00
